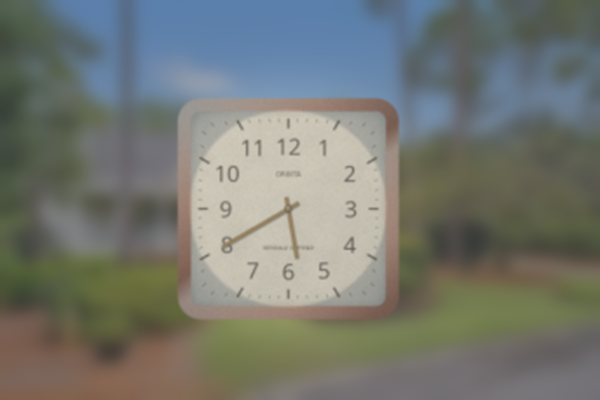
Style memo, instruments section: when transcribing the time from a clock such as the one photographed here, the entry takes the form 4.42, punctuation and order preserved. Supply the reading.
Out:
5.40
